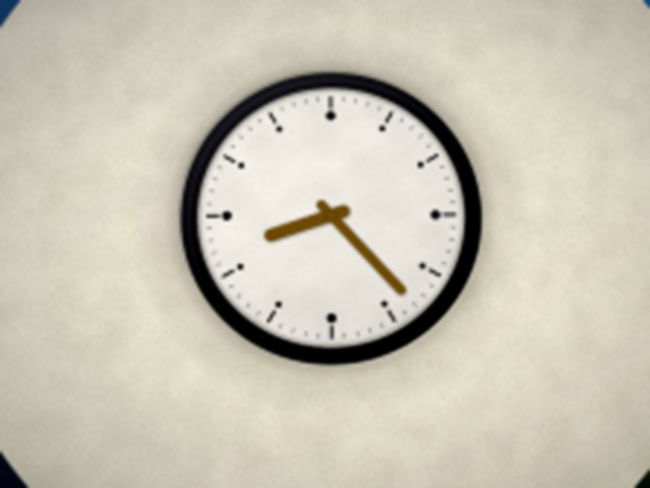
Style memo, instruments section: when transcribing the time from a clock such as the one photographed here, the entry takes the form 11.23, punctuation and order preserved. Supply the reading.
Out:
8.23
